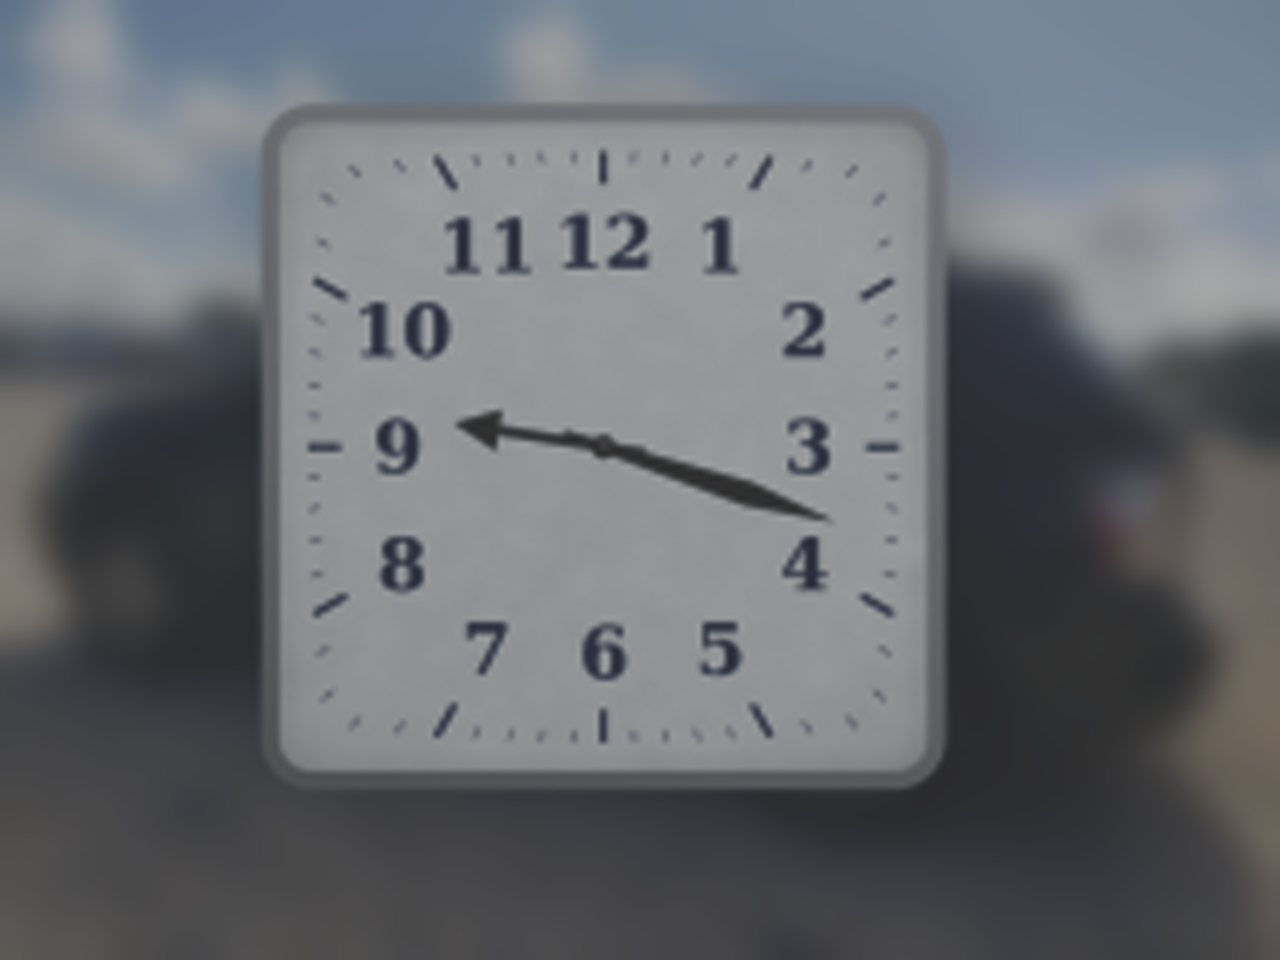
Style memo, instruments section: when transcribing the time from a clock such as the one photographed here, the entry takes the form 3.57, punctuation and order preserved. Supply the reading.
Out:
9.18
